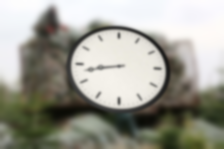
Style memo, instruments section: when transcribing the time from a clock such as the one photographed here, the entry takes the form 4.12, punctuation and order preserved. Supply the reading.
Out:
8.43
